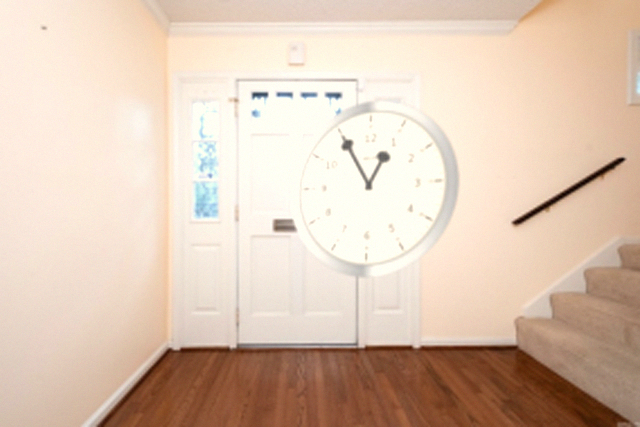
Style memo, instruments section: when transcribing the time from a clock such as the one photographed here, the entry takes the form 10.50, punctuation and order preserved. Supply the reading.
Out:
12.55
